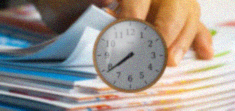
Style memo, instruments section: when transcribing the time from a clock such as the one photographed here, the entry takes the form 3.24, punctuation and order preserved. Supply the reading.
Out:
7.39
